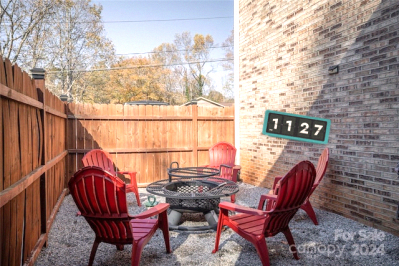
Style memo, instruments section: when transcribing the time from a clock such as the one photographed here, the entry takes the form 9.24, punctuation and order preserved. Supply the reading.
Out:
11.27
